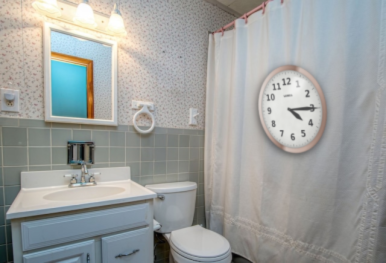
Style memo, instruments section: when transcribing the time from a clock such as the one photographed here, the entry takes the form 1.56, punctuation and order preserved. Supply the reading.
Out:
4.15
